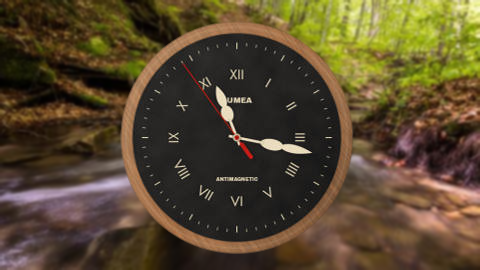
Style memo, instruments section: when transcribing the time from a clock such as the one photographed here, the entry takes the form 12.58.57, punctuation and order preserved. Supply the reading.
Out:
11.16.54
